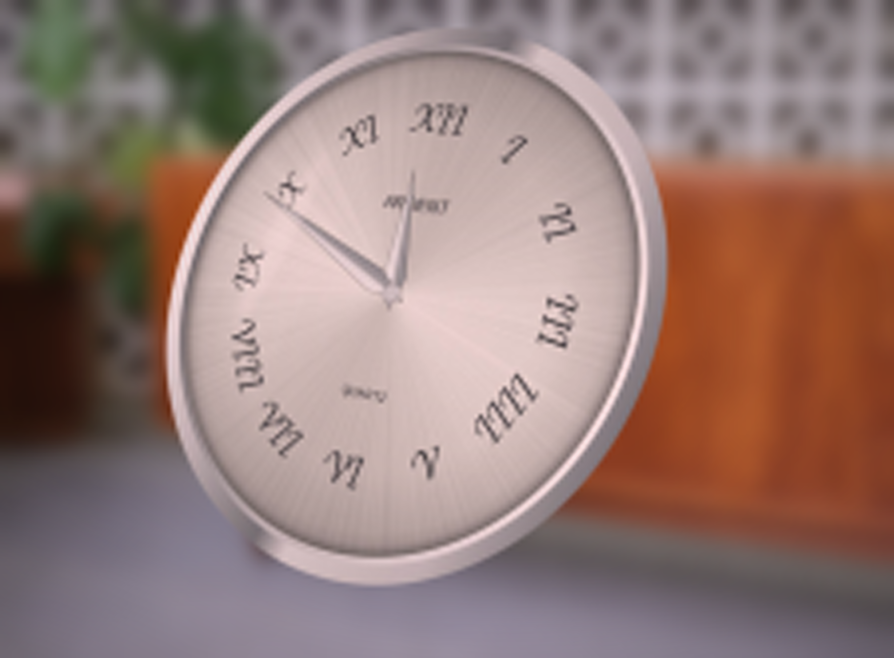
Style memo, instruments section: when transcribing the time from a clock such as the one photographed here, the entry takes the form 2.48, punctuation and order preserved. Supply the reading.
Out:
11.49
